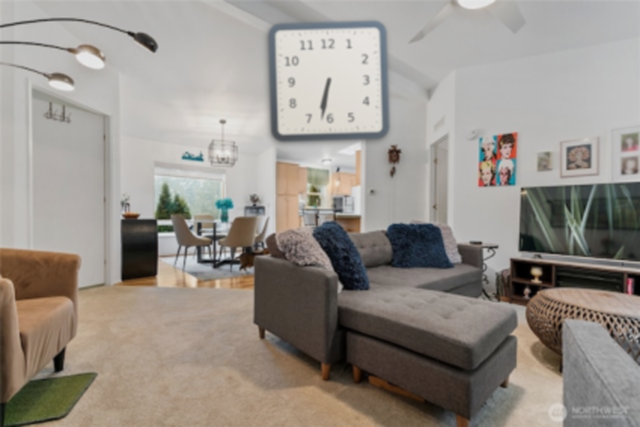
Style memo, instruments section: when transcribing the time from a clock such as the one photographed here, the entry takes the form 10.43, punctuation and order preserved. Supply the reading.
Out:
6.32
